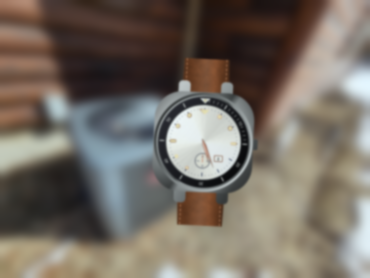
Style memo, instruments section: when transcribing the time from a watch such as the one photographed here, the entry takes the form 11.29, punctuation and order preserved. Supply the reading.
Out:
5.26
